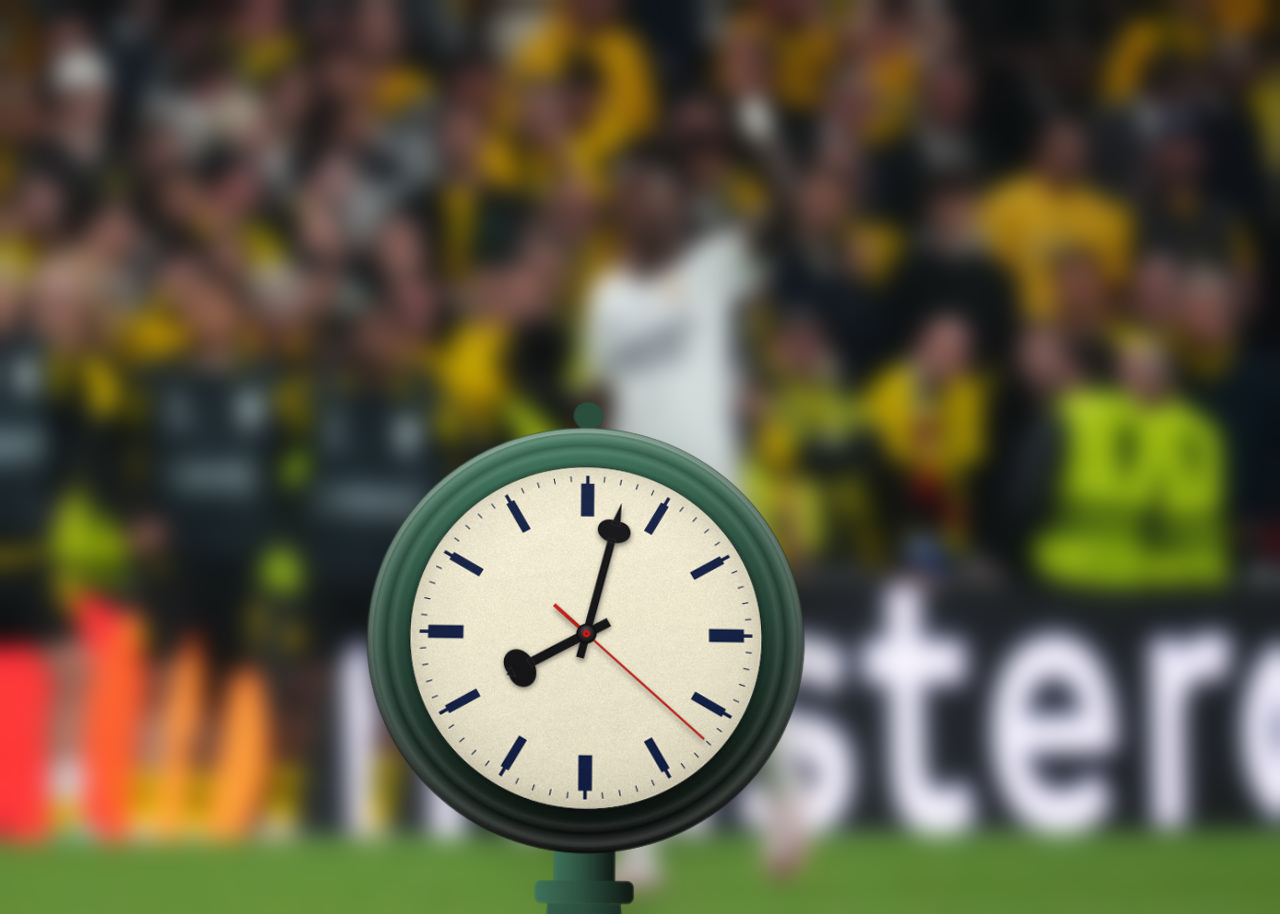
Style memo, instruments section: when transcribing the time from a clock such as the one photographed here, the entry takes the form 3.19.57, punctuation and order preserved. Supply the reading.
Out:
8.02.22
